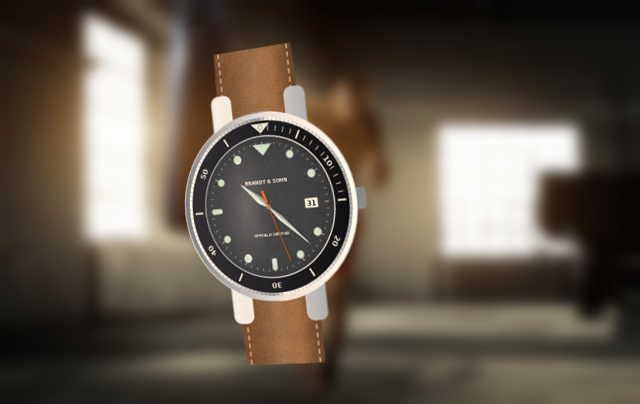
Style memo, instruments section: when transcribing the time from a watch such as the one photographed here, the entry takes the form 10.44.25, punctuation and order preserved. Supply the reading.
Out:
10.22.27
